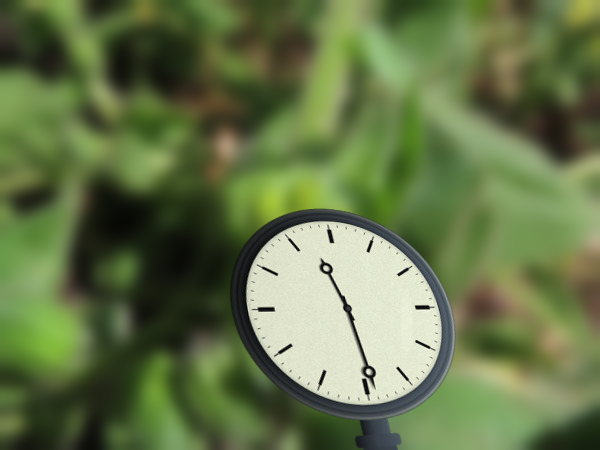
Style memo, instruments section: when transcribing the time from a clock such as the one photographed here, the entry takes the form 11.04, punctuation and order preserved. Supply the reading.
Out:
11.29
